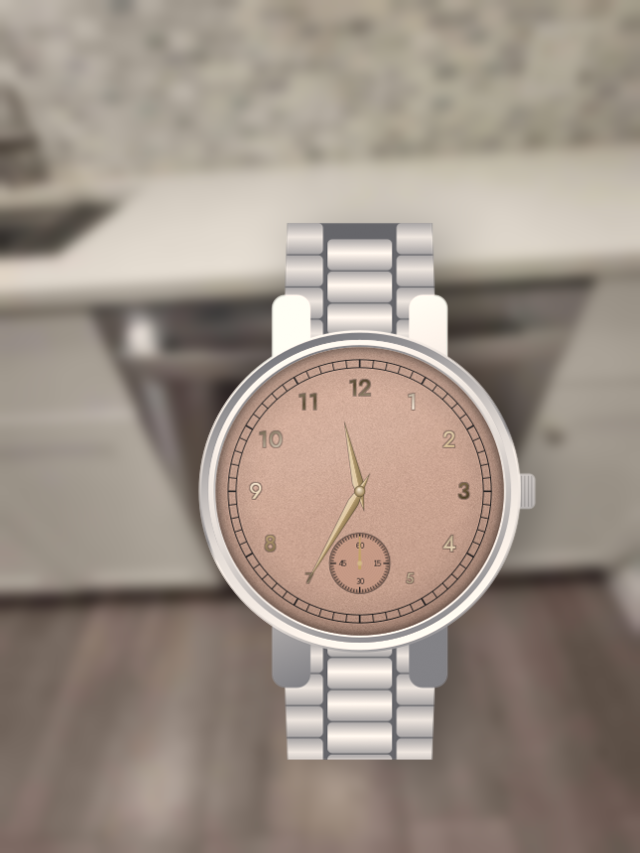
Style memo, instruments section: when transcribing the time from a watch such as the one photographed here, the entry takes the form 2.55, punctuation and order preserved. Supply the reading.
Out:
11.35
